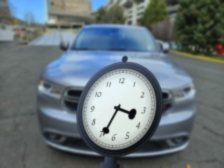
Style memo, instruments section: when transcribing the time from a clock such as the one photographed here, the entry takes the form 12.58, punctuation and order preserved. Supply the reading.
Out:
3.34
